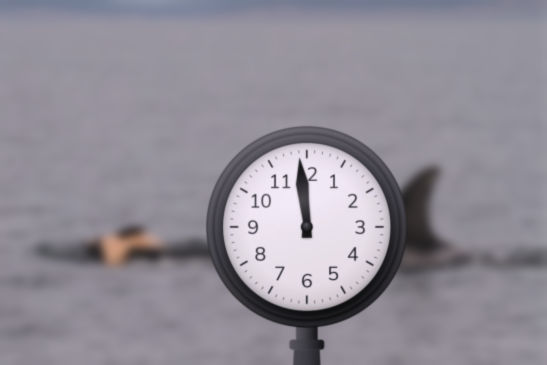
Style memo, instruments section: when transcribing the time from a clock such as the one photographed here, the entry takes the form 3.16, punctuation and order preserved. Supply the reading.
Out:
11.59
